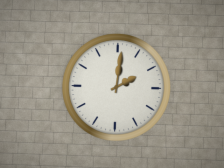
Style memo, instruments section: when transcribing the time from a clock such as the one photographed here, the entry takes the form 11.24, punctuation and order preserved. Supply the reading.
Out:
2.01
